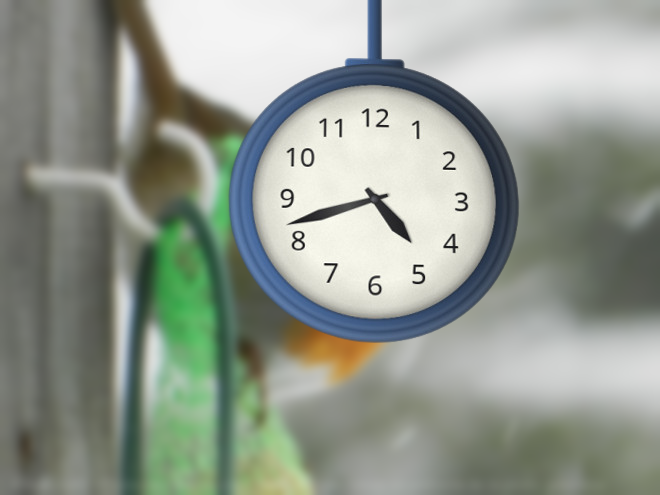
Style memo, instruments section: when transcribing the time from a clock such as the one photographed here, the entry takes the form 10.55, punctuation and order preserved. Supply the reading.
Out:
4.42
